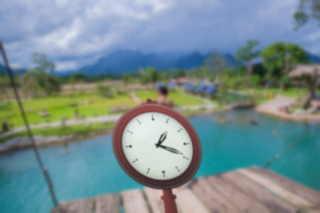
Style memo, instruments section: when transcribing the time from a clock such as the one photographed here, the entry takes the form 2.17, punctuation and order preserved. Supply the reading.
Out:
1.19
